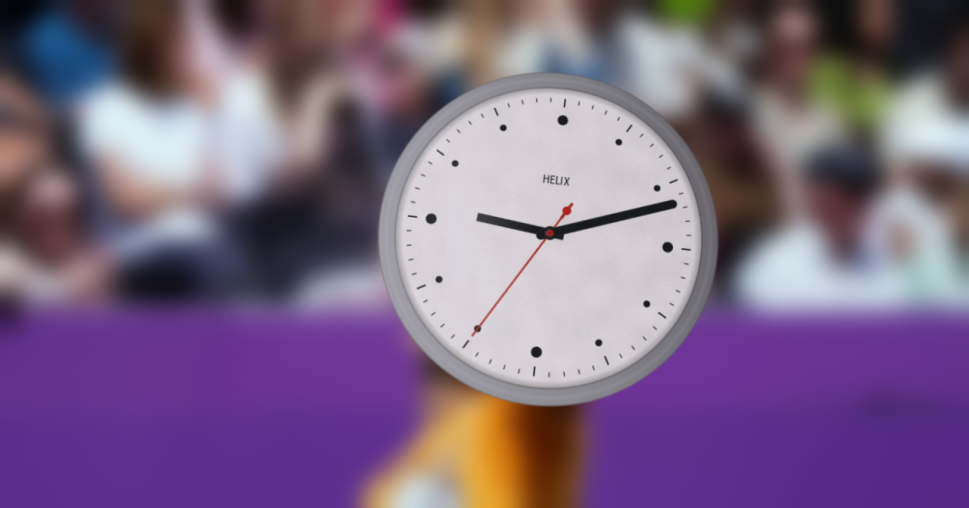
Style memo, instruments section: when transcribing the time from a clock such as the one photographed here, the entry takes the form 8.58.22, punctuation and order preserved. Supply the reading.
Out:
9.11.35
